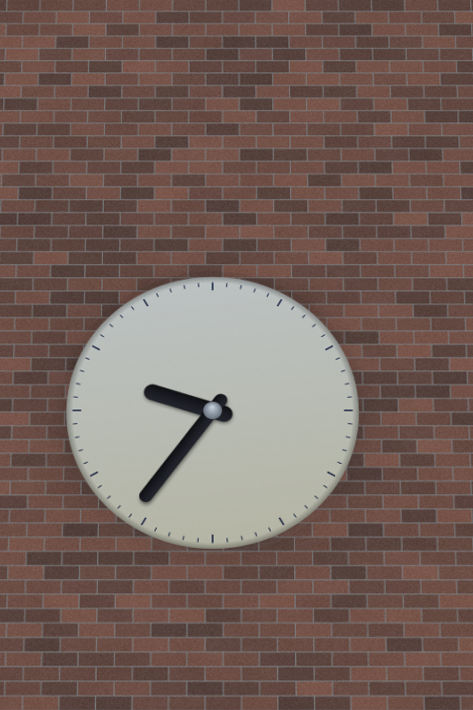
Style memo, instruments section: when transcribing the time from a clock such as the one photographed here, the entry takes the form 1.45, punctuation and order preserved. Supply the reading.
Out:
9.36
